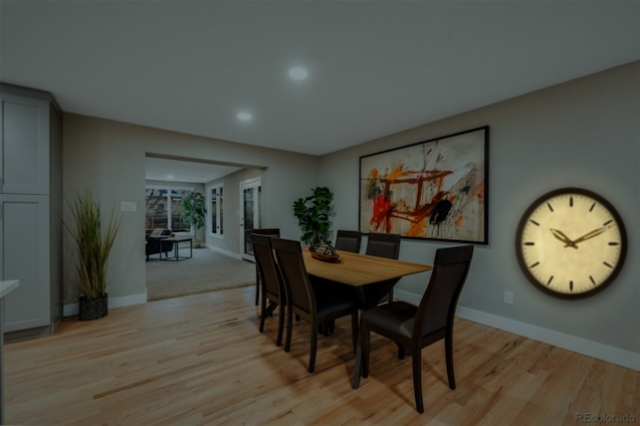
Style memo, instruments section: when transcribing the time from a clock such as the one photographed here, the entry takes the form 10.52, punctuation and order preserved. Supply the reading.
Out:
10.11
